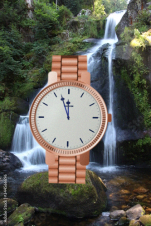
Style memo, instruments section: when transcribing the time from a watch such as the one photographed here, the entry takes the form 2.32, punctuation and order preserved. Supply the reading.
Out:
11.57
